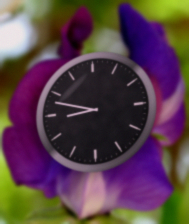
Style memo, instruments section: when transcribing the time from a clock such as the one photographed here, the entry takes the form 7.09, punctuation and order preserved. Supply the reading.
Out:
8.48
